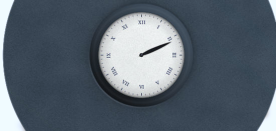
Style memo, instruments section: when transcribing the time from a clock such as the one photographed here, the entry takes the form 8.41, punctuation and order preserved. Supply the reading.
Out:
2.11
